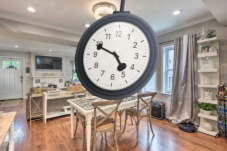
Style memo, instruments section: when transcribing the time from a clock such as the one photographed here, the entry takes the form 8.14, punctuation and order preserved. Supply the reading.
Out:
4.49
